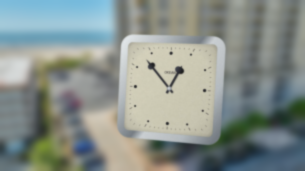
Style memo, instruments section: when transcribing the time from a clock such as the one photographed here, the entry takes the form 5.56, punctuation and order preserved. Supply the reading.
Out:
12.53
